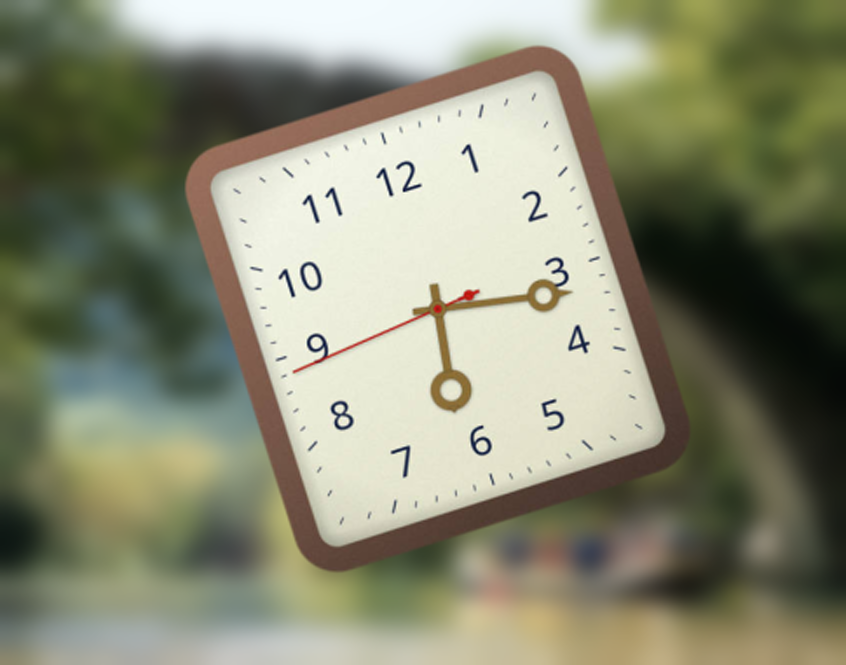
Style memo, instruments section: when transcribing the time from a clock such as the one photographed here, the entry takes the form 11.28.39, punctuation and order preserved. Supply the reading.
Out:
6.16.44
